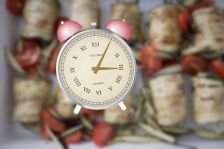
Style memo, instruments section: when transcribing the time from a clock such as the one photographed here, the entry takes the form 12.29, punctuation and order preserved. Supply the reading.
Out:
3.05
